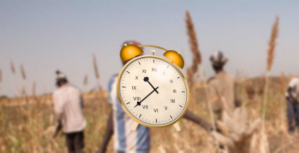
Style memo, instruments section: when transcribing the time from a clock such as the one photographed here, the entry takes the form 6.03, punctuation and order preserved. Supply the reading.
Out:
10.38
